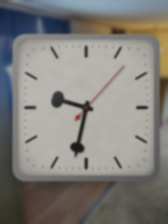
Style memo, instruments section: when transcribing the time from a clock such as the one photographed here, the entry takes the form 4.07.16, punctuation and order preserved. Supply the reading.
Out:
9.32.07
